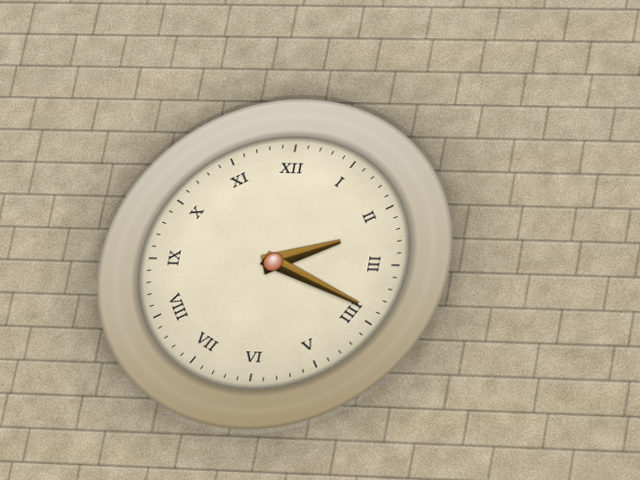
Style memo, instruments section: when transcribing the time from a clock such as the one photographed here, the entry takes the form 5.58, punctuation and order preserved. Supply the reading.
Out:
2.19
